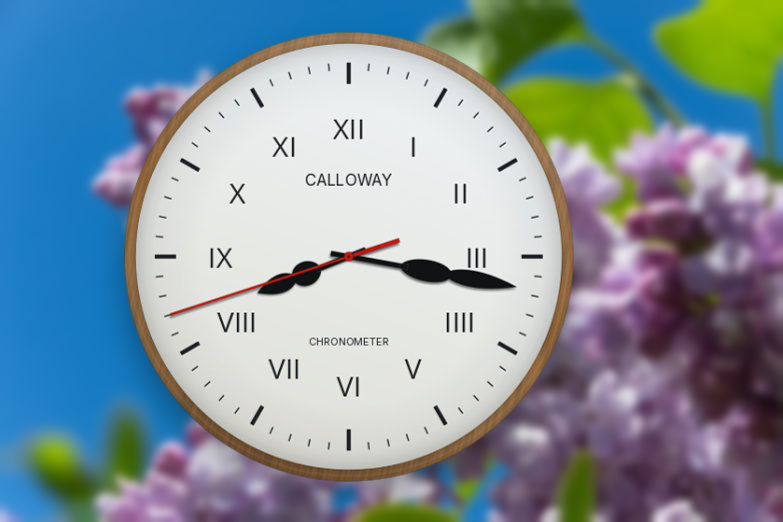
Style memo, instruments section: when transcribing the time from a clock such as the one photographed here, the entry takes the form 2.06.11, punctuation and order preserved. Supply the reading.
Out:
8.16.42
